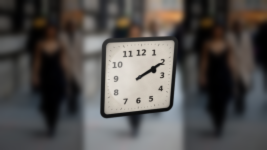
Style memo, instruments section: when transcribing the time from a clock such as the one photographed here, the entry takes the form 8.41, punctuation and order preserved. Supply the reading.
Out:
2.10
